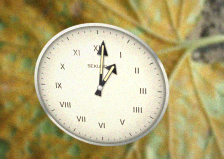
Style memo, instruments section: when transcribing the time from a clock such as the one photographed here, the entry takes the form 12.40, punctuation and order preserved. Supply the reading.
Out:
1.01
